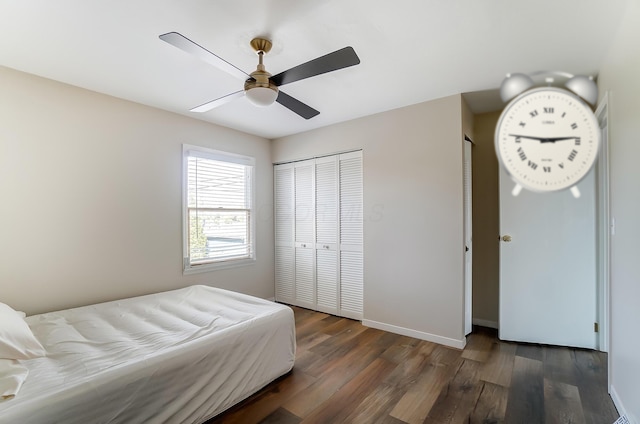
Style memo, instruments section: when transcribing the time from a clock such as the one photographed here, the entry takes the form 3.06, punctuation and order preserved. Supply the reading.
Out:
2.46
